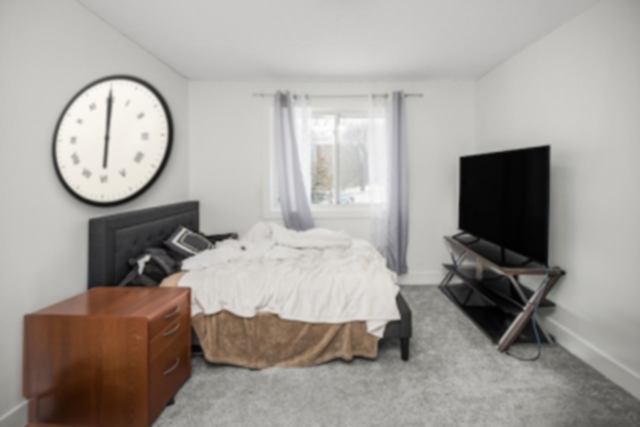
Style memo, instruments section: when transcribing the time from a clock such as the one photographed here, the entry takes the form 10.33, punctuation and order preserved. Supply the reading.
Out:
6.00
